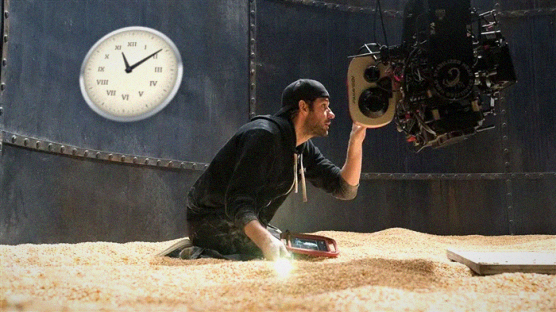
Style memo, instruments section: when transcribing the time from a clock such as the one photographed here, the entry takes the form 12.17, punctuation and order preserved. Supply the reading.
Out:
11.09
